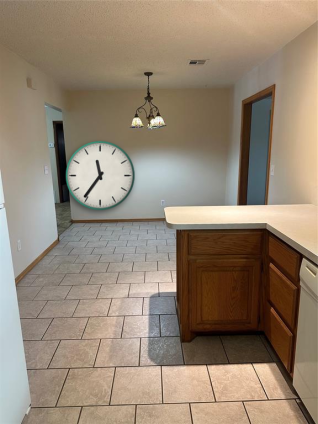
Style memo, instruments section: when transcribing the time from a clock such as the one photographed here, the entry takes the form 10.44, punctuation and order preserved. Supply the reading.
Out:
11.36
